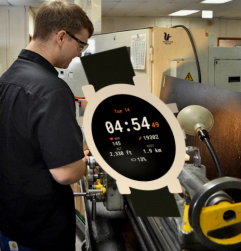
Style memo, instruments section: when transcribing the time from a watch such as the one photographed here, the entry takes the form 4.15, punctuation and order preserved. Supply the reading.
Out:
4.54
